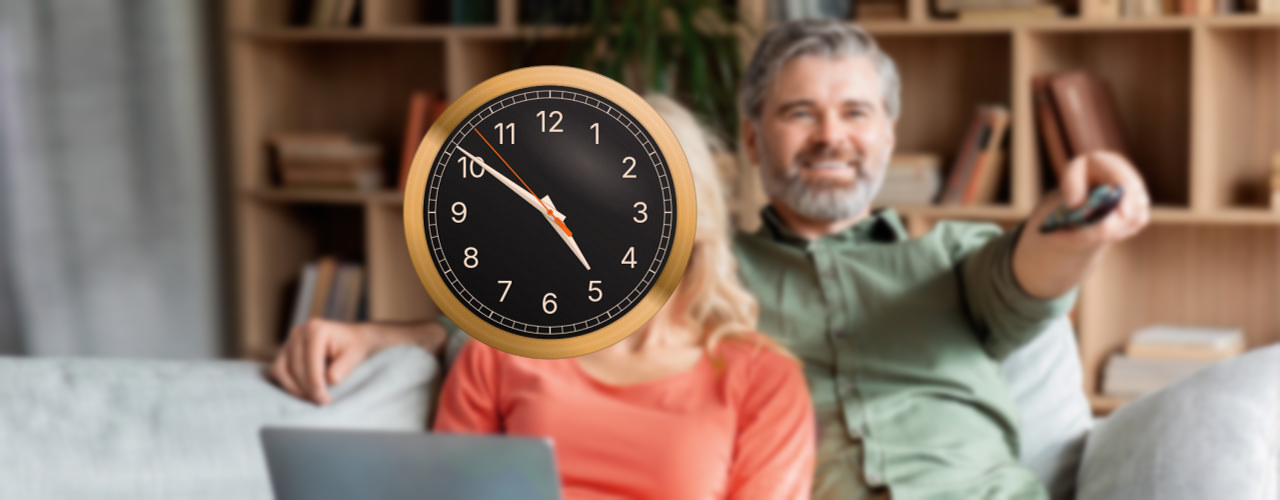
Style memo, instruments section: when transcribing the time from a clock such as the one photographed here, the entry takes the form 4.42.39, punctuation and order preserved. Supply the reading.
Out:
4.50.53
